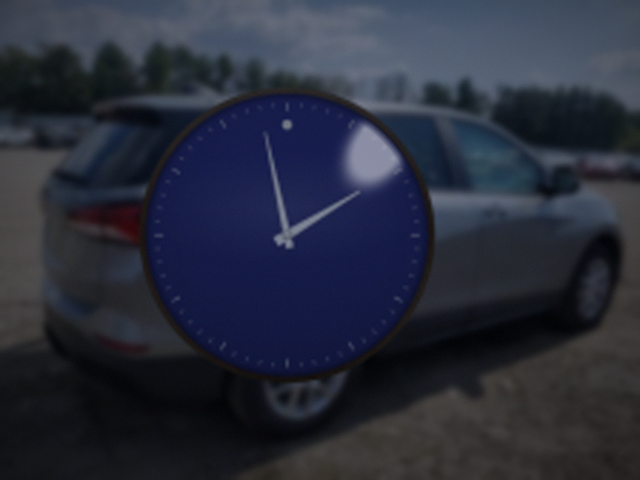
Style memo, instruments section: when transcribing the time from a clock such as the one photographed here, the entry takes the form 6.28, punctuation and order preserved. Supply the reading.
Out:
1.58
